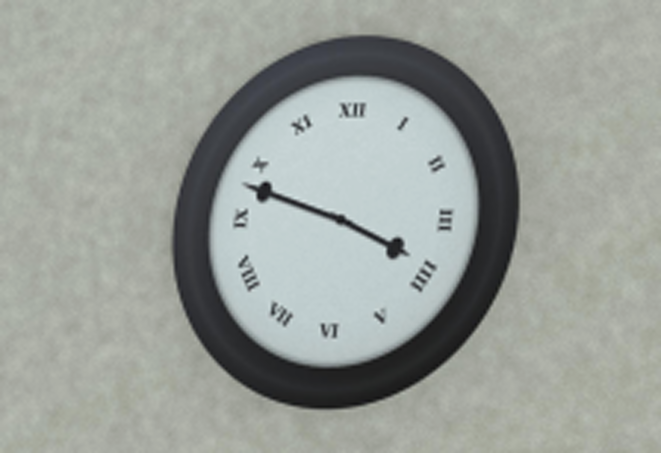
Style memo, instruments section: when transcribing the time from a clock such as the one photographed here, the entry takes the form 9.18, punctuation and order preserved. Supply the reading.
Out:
3.48
